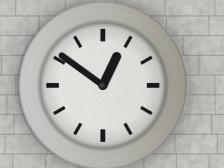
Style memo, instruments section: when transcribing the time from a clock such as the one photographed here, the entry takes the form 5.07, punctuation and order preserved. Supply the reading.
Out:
12.51
